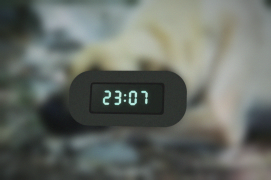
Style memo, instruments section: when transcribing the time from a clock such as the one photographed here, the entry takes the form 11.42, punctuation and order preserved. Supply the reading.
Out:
23.07
